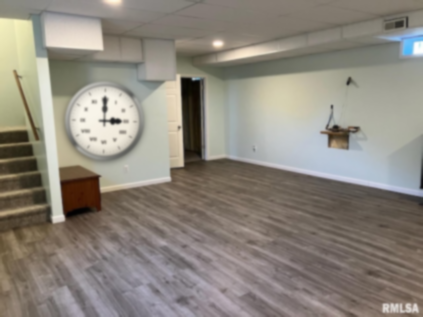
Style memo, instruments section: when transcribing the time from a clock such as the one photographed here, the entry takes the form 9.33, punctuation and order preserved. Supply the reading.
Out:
3.00
